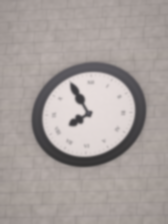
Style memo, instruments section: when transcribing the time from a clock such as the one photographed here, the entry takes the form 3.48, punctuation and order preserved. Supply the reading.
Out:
7.55
